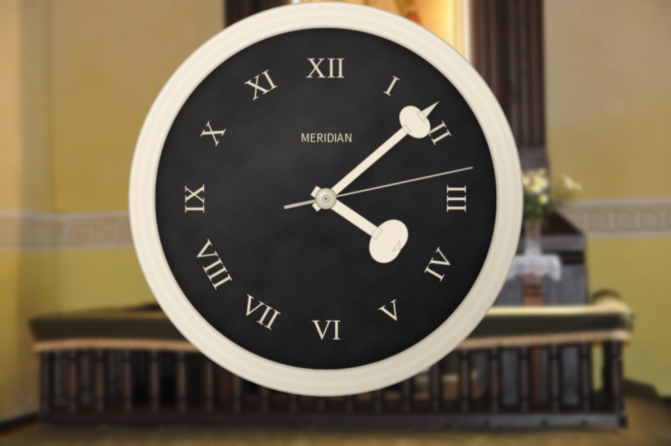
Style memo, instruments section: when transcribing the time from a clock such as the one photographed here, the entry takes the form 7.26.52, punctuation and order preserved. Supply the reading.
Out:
4.08.13
